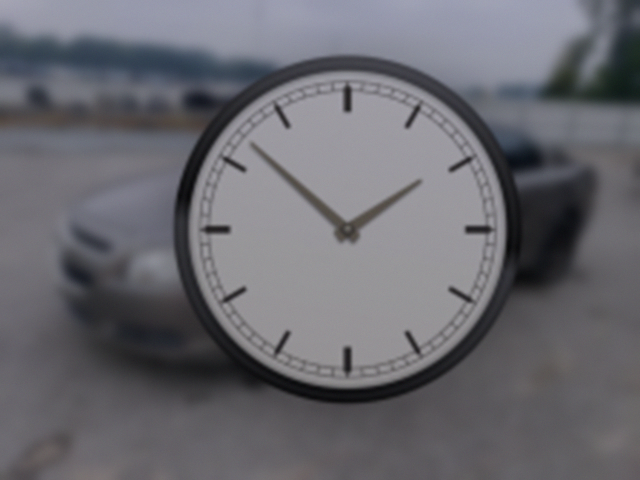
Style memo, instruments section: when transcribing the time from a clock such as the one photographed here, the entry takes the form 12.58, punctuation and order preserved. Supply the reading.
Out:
1.52
